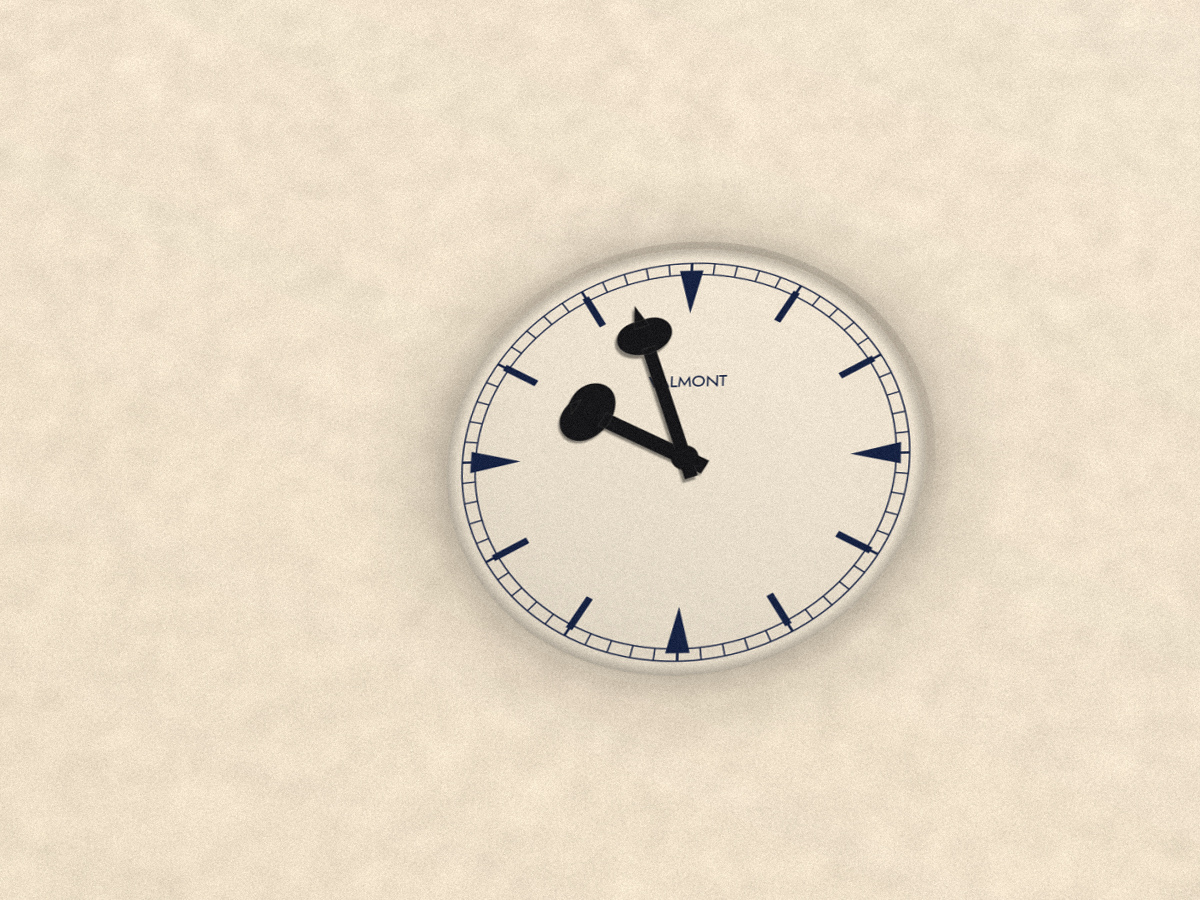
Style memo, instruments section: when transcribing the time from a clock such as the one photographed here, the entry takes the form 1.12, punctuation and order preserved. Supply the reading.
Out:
9.57
